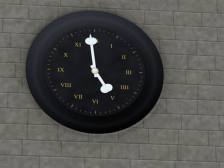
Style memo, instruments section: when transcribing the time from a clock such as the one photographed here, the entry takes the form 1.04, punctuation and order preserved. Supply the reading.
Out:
4.59
